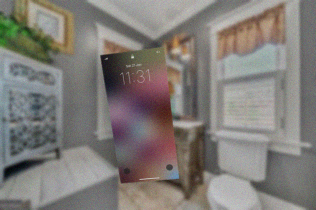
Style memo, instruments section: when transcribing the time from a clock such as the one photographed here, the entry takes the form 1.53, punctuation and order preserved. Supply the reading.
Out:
11.31
